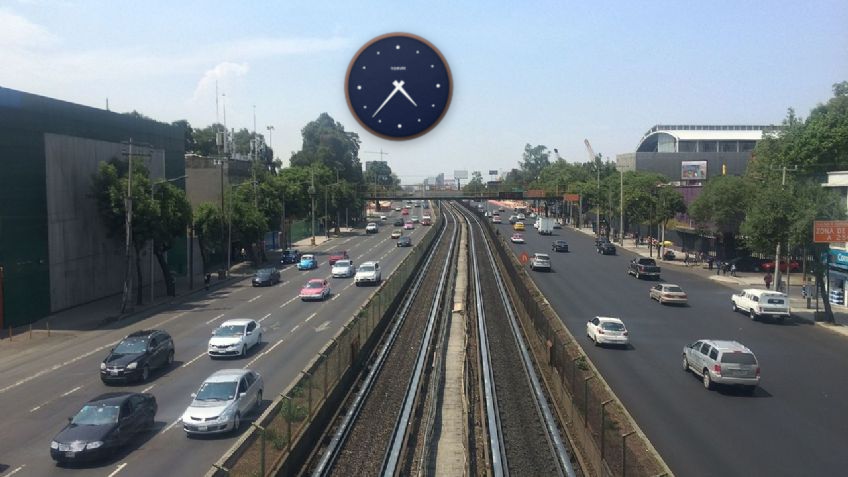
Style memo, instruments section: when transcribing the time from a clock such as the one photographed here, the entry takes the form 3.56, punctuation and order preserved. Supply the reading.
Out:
4.37
